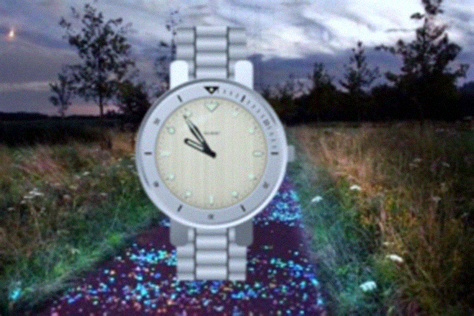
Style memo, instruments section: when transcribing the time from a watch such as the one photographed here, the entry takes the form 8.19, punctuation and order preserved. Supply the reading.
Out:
9.54
